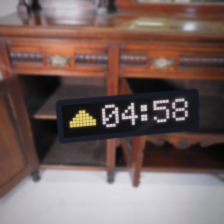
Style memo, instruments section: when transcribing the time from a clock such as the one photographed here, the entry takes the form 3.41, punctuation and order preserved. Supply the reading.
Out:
4.58
